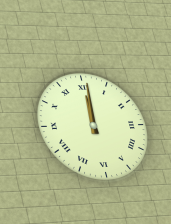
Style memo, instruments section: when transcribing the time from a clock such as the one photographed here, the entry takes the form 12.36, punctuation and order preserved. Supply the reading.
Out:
12.01
